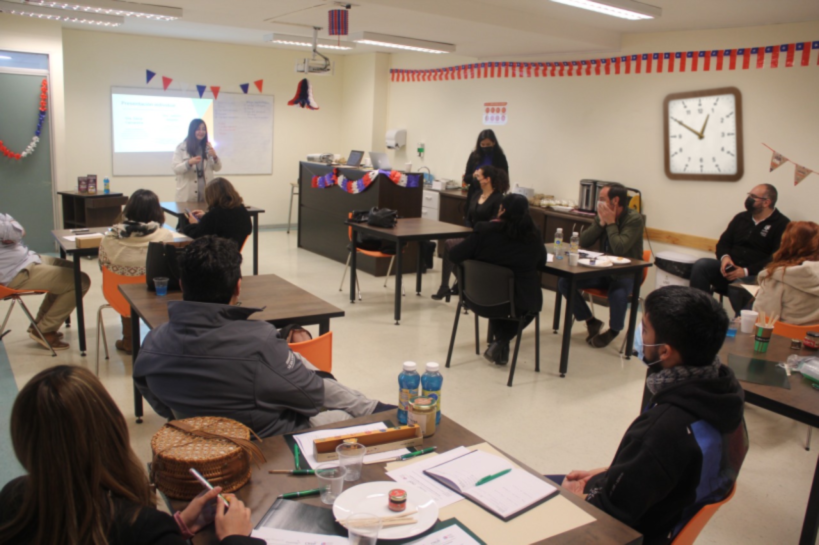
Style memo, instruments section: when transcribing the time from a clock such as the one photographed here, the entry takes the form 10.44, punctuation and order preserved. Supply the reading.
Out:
12.50
